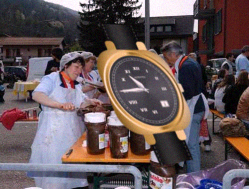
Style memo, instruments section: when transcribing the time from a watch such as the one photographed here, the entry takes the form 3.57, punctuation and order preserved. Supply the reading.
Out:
10.45
